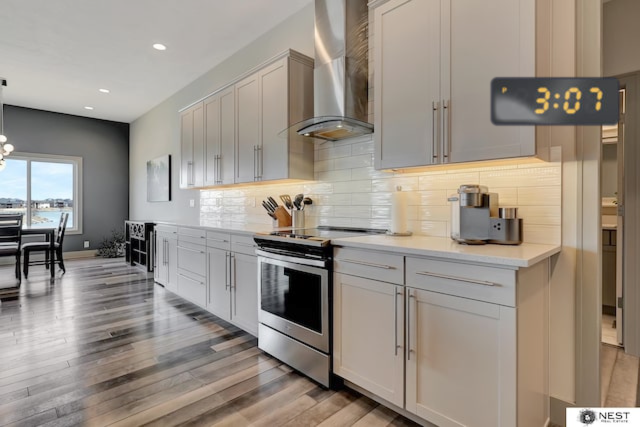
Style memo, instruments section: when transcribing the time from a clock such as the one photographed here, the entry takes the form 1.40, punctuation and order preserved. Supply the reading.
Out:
3.07
